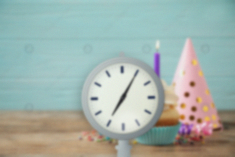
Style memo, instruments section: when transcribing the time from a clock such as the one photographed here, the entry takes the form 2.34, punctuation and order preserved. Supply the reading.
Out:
7.05
